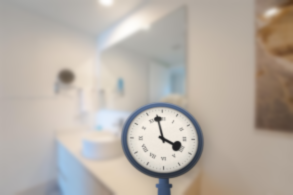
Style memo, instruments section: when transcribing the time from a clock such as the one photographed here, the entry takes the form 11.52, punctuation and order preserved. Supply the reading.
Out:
3.58
